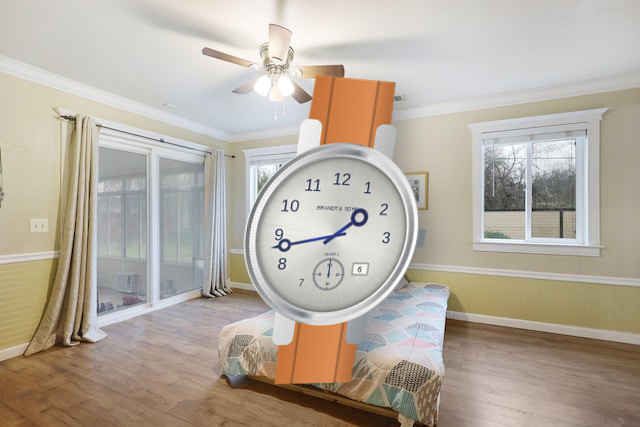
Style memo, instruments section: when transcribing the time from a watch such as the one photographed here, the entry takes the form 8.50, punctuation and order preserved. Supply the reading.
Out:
1.43
